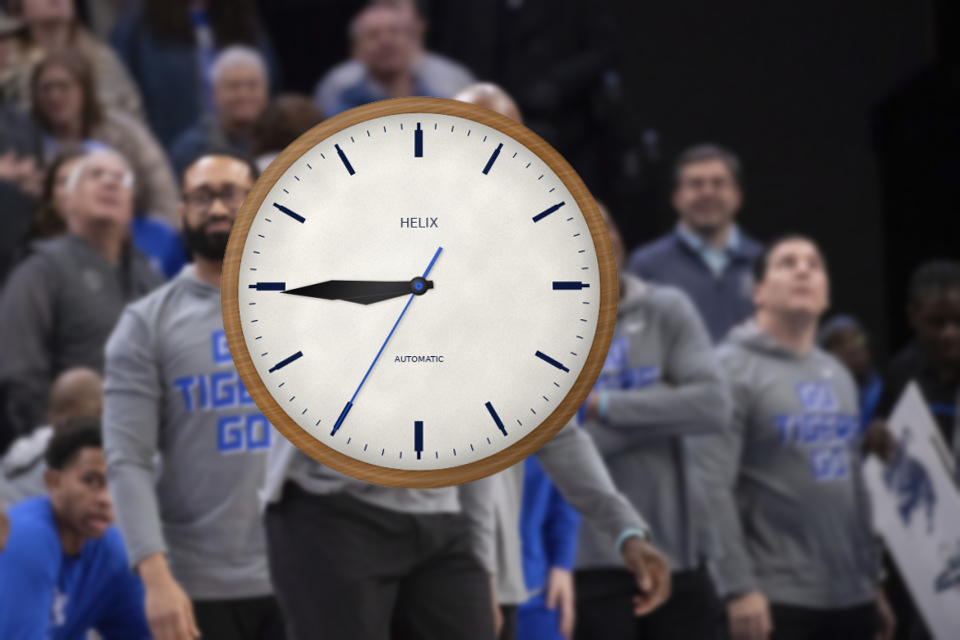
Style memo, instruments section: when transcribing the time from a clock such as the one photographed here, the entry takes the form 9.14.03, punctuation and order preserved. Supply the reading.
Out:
8.44.35
